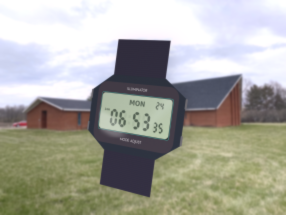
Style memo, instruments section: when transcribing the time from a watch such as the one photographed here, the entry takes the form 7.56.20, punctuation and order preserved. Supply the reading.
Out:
6.53.35
